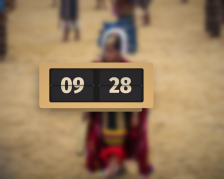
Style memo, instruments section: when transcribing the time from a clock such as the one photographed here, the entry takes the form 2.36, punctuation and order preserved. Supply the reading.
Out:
9.28
